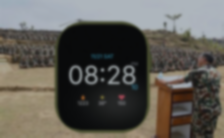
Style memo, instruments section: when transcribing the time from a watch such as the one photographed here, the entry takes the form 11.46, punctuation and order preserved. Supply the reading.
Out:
8.28
